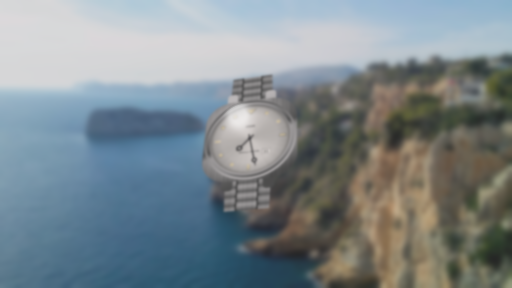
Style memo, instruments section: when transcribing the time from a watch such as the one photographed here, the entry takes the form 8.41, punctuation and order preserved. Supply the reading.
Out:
7.28
